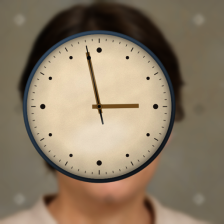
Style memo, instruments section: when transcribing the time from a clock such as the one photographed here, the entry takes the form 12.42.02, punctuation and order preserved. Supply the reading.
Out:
2.57.58
